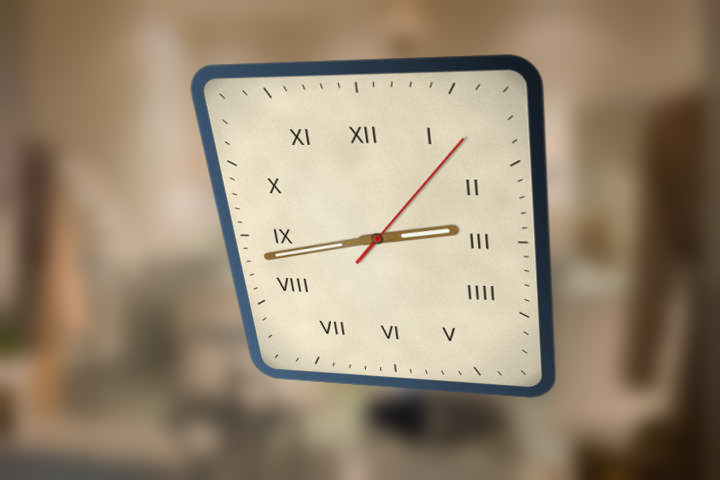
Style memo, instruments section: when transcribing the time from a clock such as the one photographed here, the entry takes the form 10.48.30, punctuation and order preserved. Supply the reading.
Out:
2.43.07
